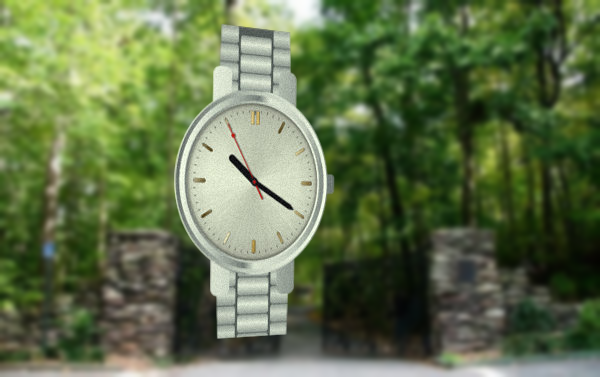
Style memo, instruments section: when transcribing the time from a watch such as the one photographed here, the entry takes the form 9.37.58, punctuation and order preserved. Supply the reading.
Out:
10.19.55
